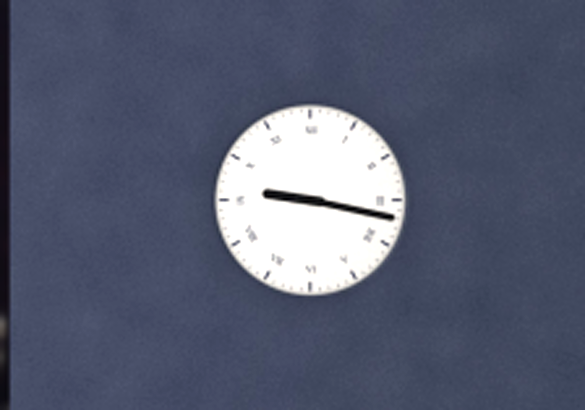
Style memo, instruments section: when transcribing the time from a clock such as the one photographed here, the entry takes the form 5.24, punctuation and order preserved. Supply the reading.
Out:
9.17
